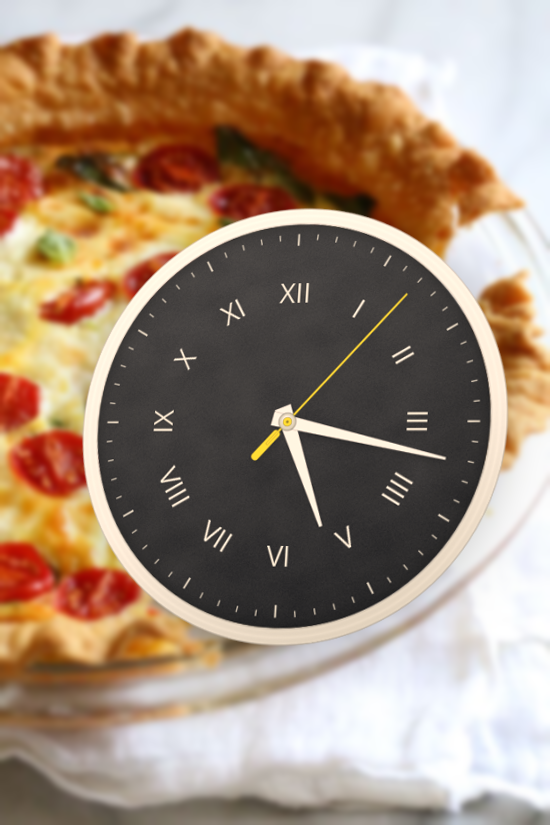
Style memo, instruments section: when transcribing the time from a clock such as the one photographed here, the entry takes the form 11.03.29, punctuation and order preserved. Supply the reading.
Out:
5.17.07
